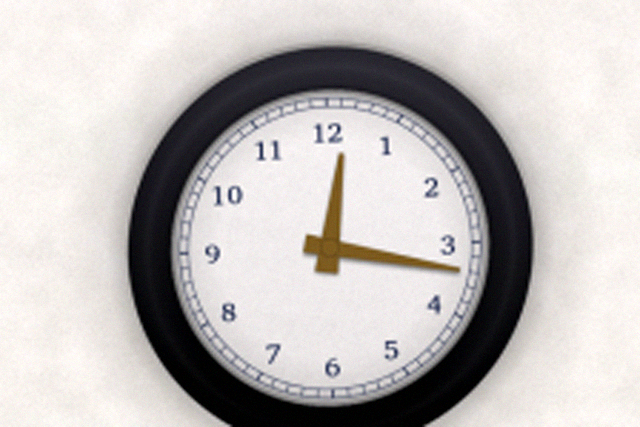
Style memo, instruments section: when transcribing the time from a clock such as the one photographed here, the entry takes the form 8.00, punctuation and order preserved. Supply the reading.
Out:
12.17
